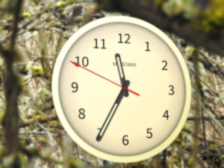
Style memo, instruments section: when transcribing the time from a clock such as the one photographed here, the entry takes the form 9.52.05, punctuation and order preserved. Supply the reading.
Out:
11.34.49
